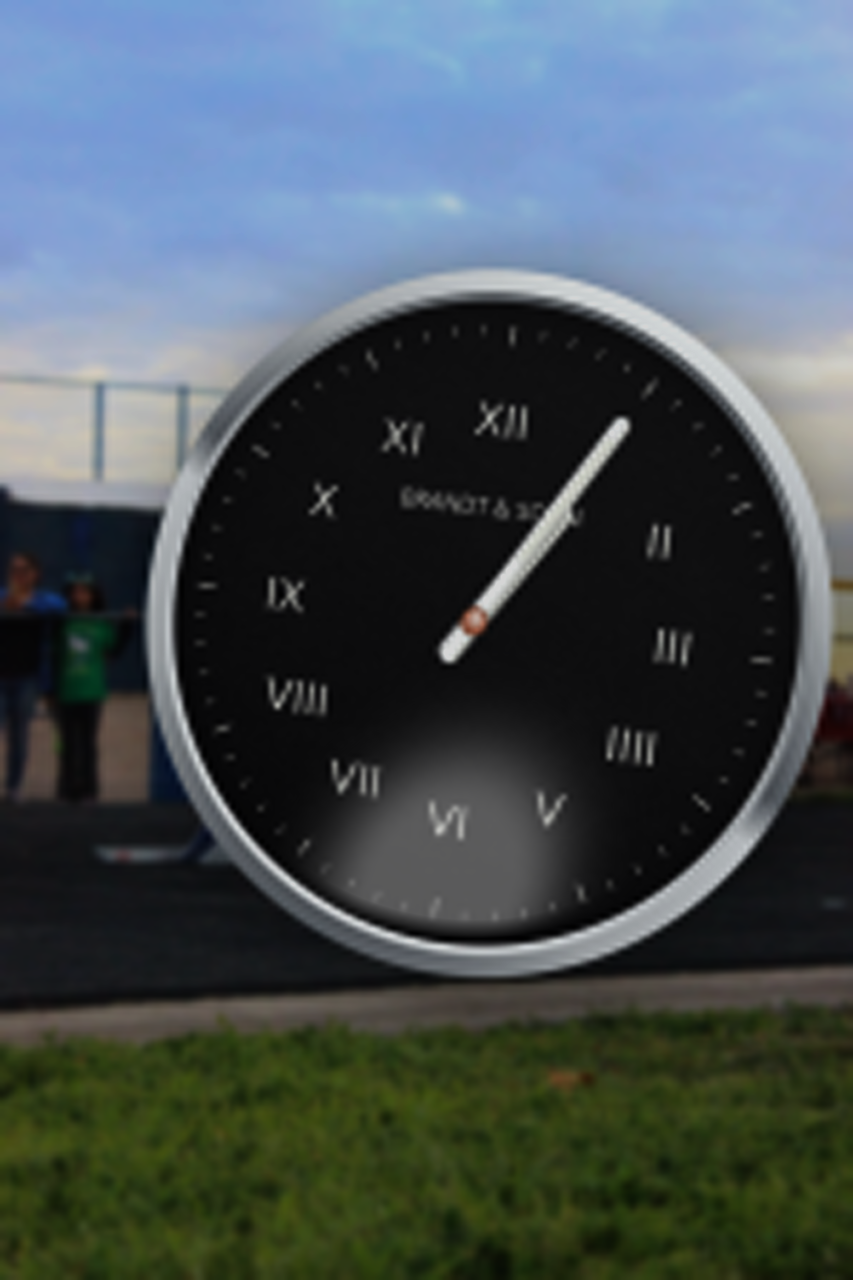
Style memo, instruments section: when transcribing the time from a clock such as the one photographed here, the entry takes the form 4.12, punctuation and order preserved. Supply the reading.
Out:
1.05
